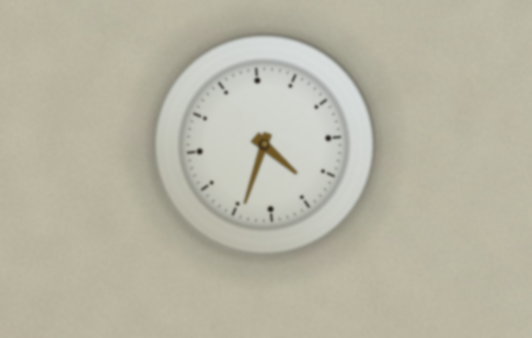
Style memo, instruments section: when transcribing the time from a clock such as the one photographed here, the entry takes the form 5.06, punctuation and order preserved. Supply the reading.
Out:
4.34
